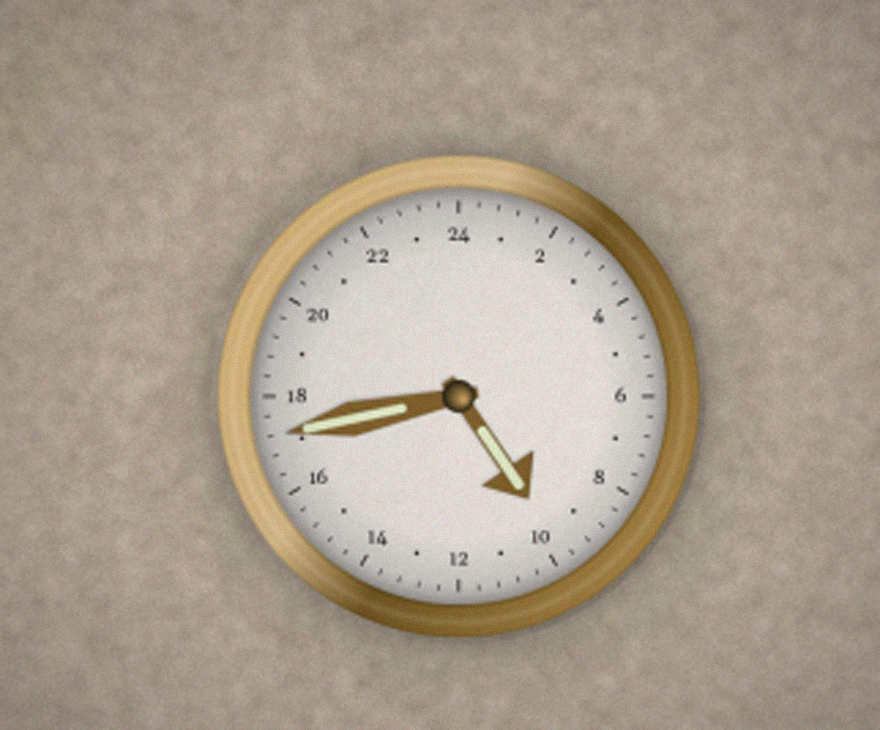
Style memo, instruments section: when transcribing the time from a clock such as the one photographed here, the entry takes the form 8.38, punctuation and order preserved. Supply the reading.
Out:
9.43
